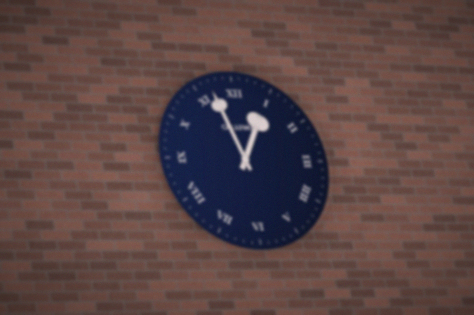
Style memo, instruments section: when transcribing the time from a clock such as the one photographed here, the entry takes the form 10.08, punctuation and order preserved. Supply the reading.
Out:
12.57
